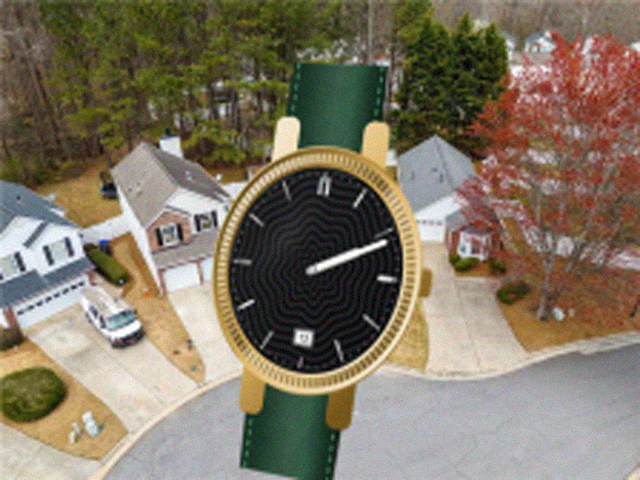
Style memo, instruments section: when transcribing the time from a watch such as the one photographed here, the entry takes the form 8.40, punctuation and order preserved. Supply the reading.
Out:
2.11
